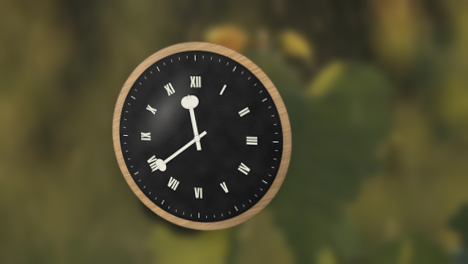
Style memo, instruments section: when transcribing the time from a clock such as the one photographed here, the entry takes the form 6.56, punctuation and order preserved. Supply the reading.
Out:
11.39
